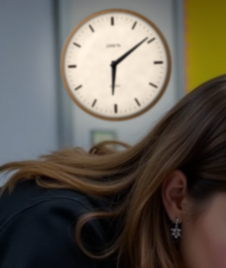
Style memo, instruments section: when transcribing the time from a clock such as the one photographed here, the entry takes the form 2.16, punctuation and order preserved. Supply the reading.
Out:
6.09
